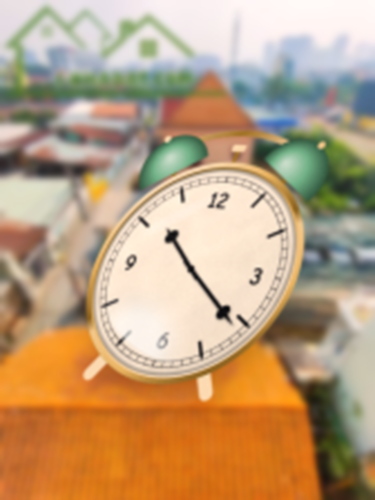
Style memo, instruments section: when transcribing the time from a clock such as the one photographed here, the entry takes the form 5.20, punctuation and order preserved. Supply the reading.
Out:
10.21
